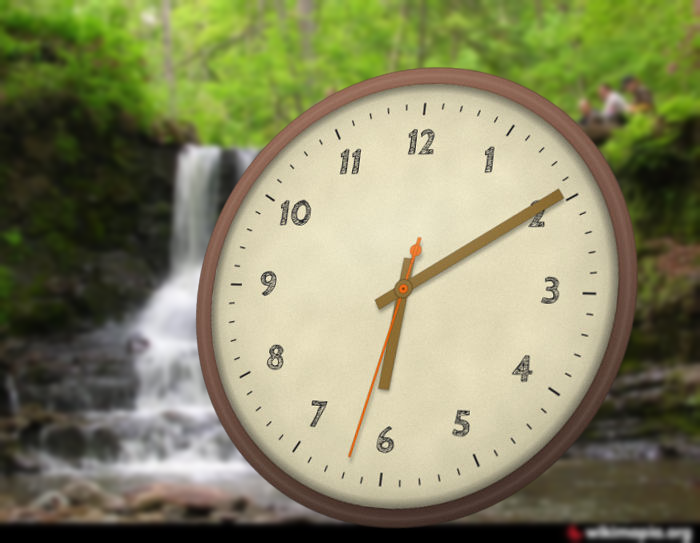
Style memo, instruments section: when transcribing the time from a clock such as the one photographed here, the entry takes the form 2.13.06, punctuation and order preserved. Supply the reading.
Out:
6.09.32
